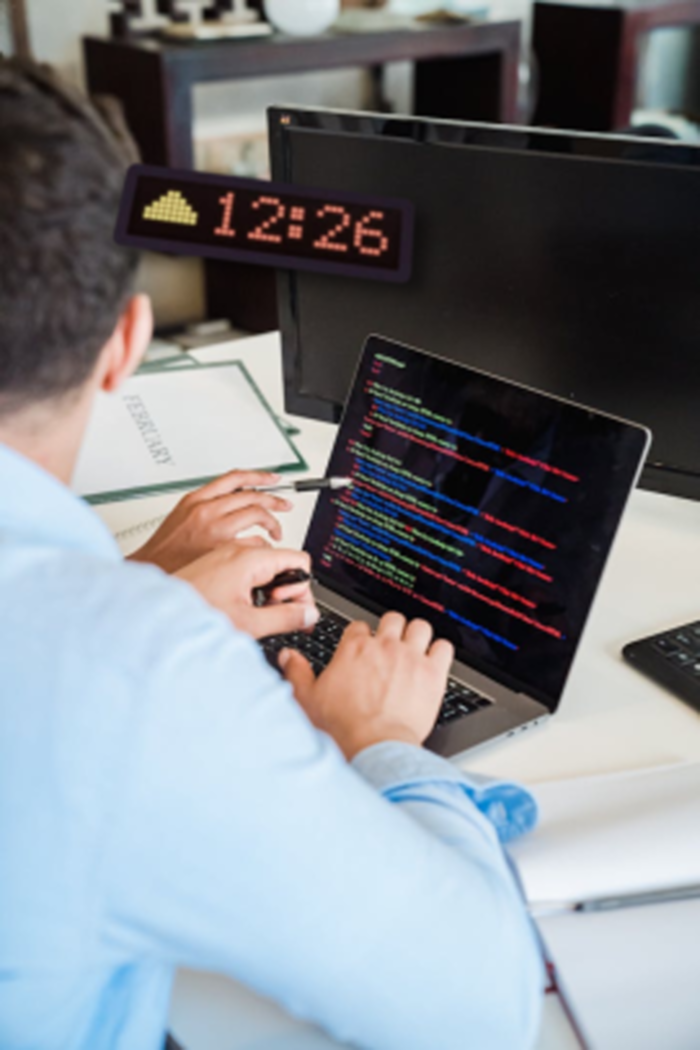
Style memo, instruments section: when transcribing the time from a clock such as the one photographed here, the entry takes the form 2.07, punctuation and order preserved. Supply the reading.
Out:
12.26
